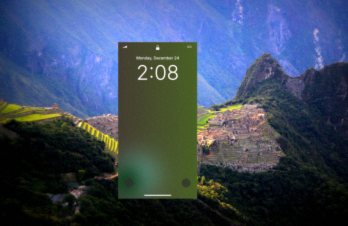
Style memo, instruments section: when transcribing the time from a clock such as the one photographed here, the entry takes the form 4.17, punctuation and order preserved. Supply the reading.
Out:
2.08
